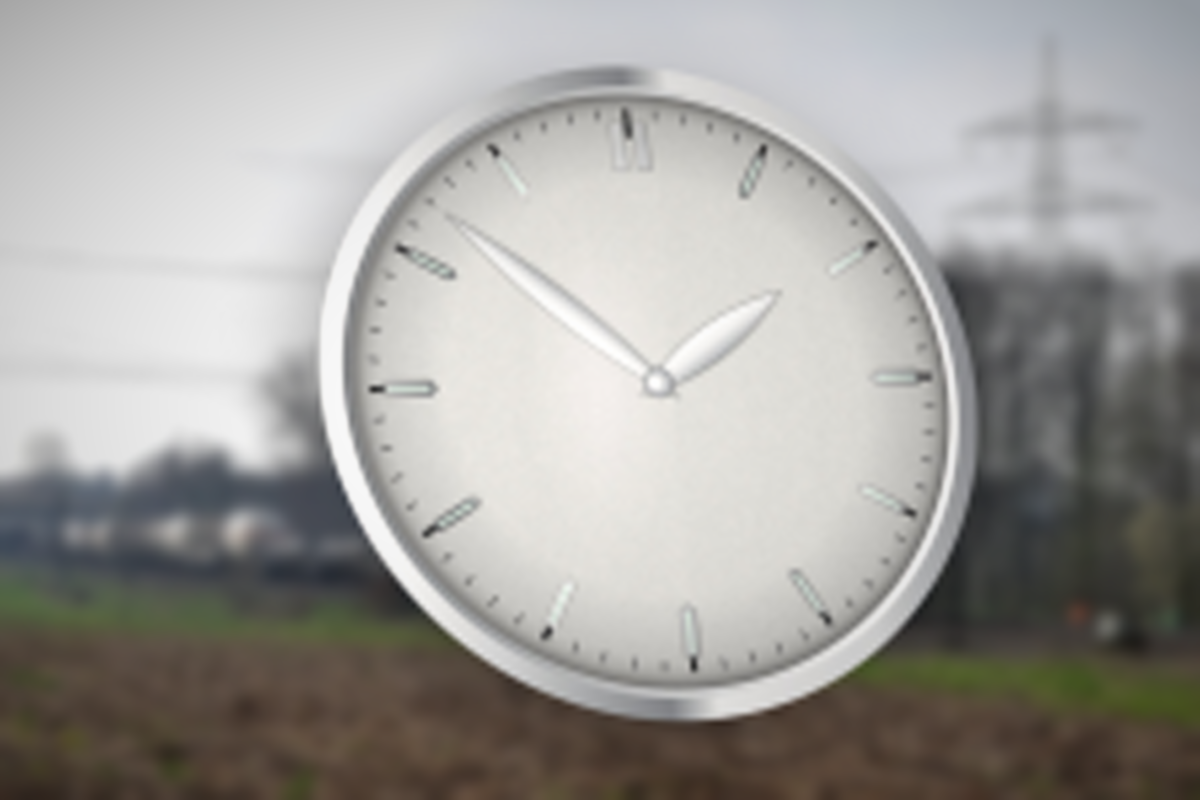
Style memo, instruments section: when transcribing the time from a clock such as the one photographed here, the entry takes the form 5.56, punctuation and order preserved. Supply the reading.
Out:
1.52
